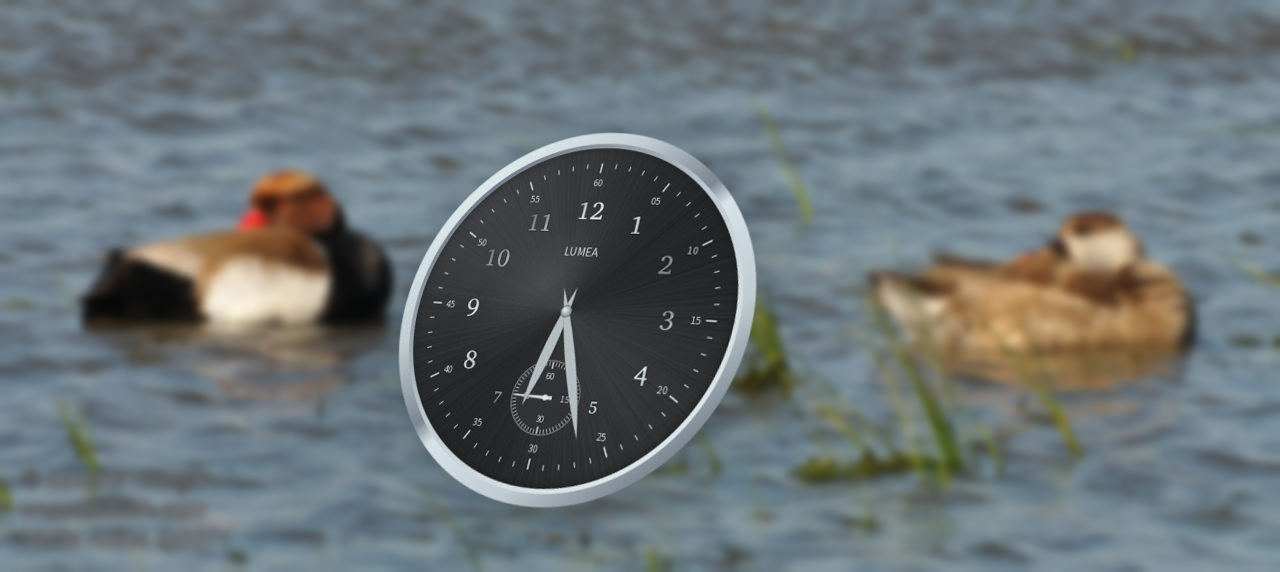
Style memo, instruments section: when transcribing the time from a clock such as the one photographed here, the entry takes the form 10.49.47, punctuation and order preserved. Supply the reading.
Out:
6.26.45
